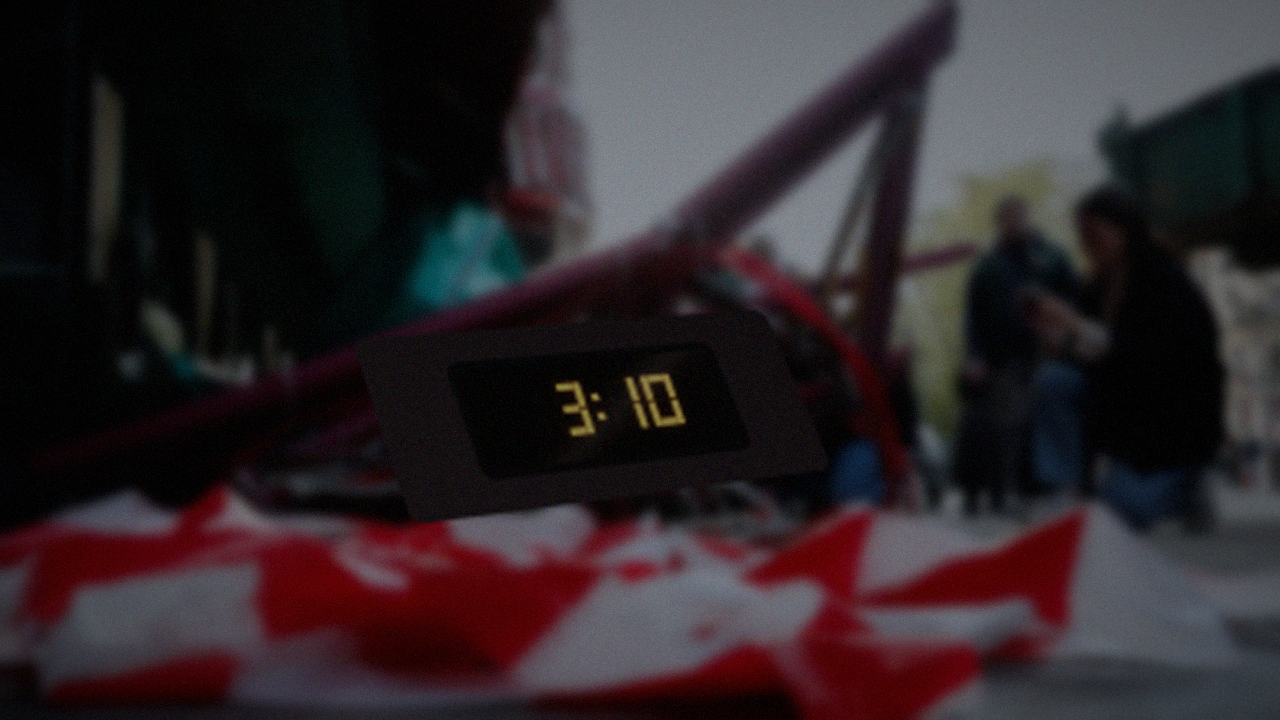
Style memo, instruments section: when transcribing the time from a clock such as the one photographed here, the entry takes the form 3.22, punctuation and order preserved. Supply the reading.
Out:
3.10
